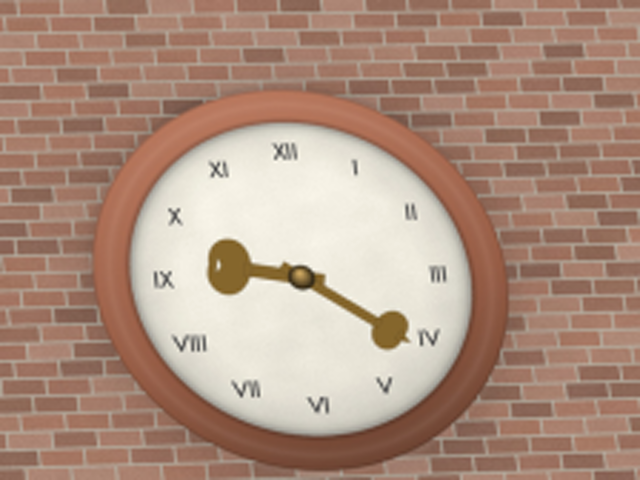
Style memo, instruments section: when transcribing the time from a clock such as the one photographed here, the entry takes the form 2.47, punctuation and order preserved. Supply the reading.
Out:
9.21
